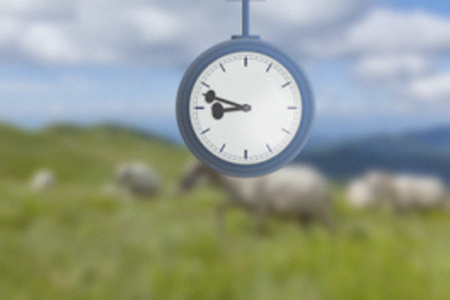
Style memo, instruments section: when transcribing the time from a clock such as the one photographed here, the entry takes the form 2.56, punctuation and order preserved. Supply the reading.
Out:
8.48
